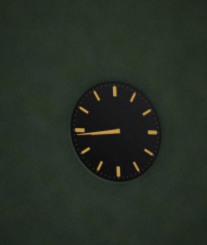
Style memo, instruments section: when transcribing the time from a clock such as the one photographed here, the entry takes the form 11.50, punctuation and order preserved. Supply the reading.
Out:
8.44
